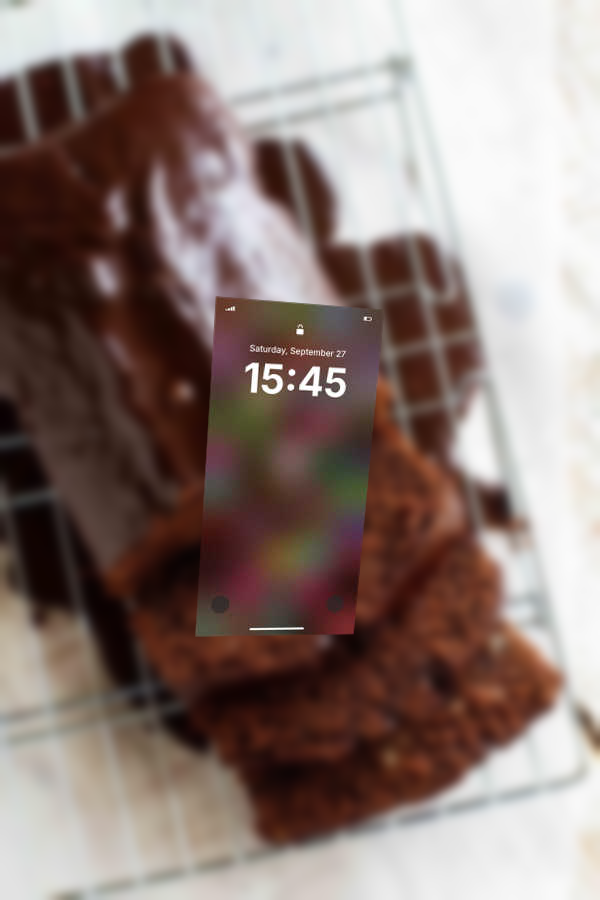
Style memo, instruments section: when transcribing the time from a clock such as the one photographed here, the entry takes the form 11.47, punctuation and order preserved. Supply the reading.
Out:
15.45
